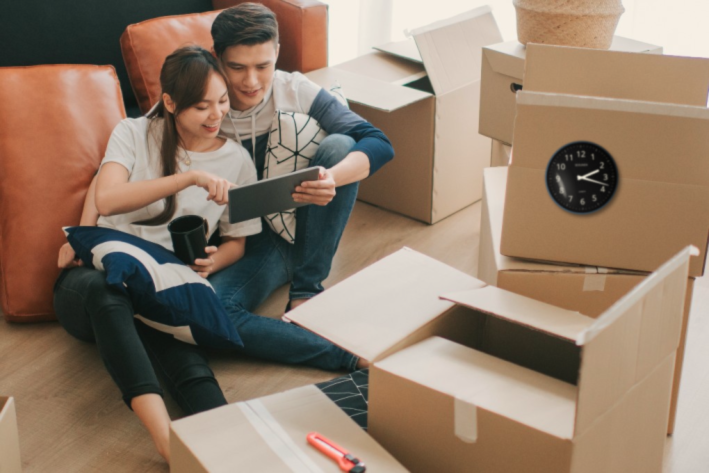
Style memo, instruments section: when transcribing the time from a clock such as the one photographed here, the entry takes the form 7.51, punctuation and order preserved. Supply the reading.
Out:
2.18
